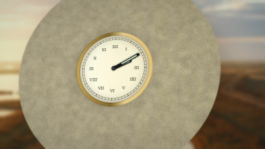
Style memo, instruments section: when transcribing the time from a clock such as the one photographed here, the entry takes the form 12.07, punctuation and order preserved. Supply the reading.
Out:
2.10
